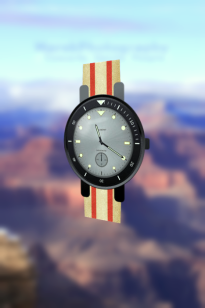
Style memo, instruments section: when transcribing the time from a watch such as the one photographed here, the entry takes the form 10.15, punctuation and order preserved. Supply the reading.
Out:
11.20
